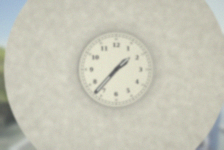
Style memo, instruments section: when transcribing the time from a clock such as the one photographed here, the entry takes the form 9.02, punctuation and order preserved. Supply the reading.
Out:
1.37
